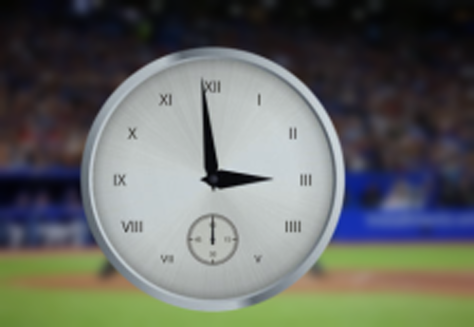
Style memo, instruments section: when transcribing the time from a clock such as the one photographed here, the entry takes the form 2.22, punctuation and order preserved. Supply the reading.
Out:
2.59
